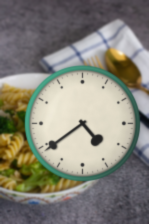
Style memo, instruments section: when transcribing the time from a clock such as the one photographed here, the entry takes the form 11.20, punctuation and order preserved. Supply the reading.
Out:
4.39
